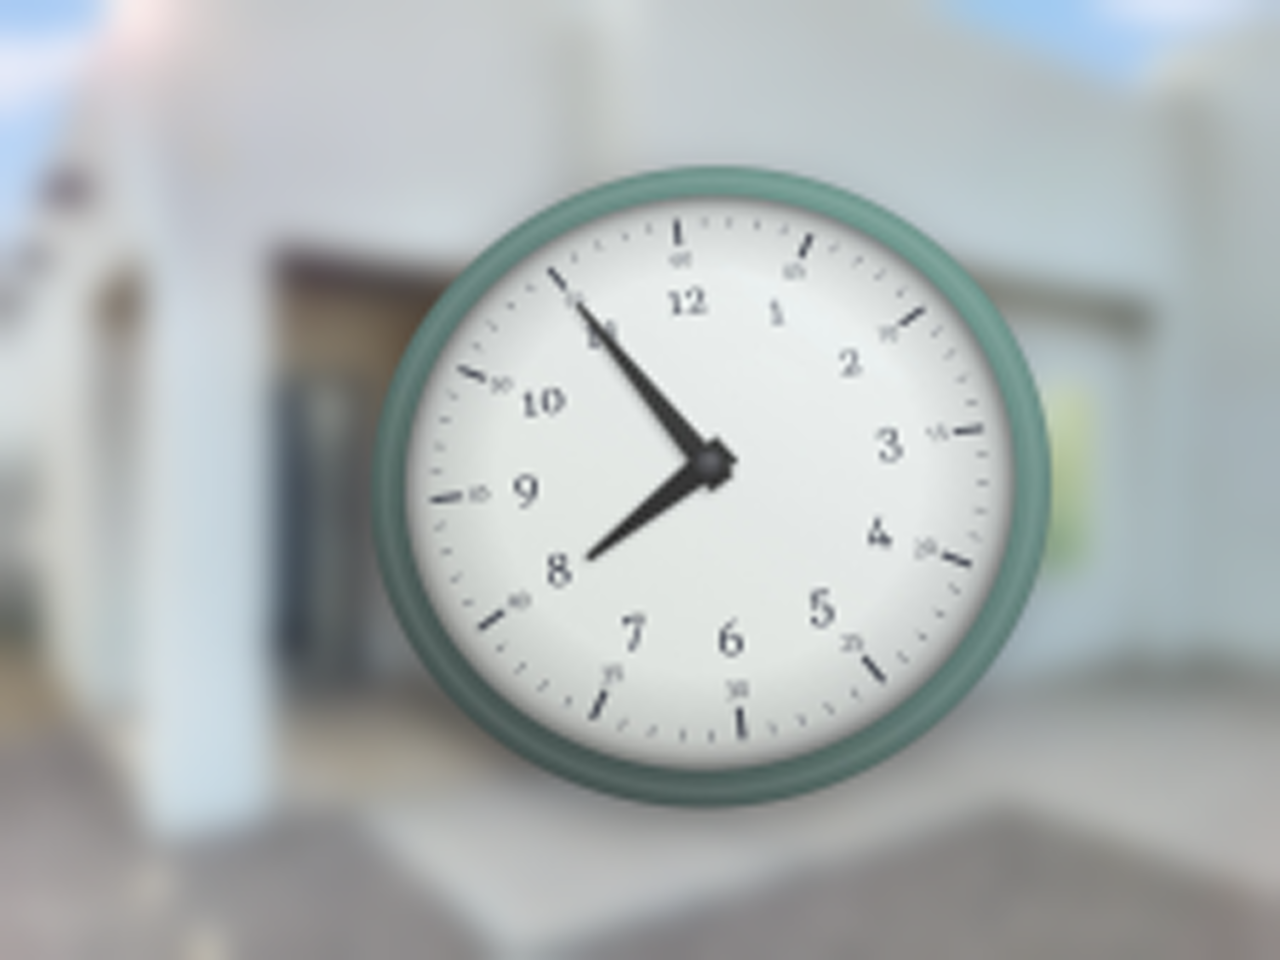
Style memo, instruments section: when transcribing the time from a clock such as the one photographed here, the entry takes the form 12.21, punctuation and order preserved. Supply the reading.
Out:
7.55
